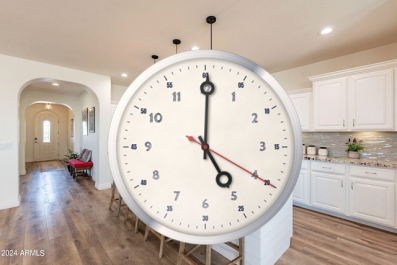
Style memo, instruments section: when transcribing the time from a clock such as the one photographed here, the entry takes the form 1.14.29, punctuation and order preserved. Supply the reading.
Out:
5.00.20
